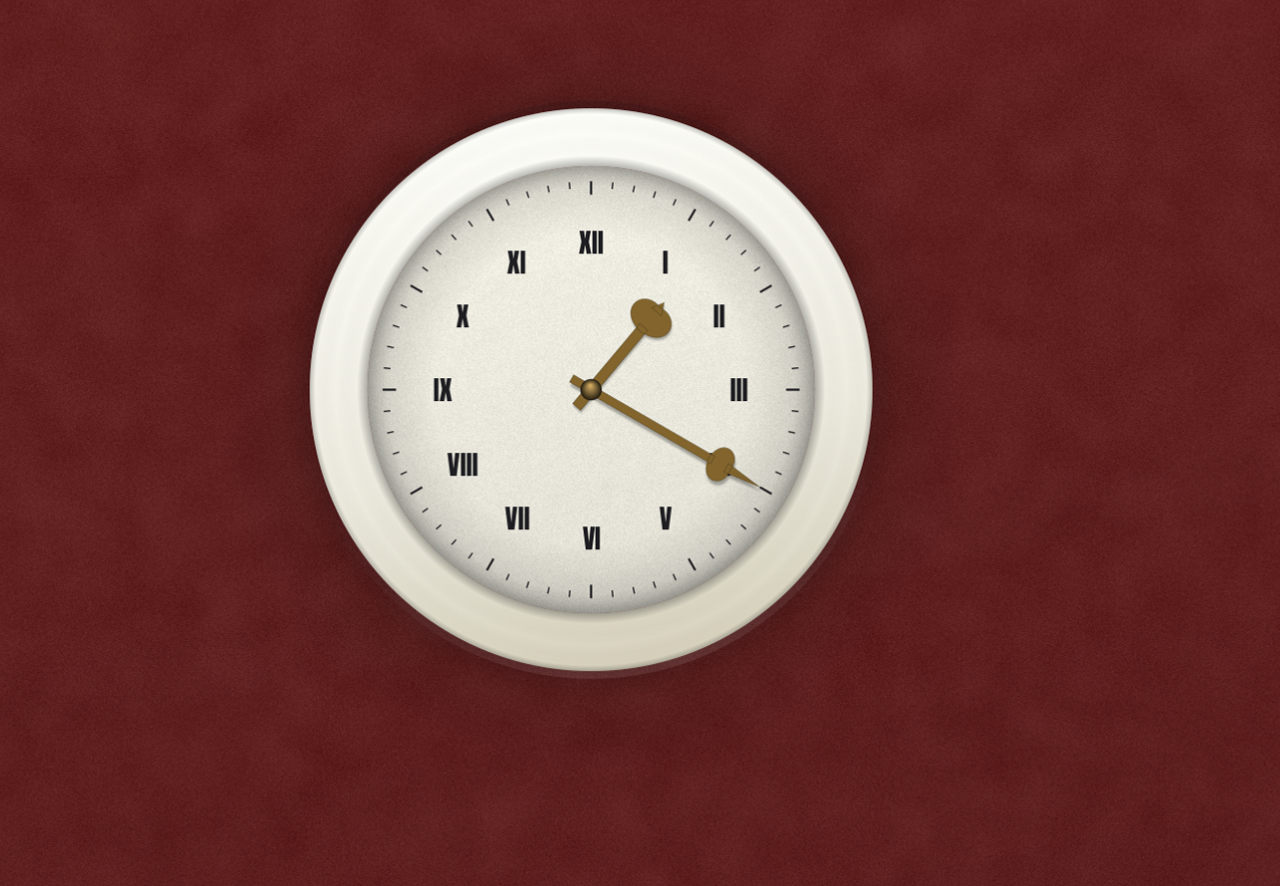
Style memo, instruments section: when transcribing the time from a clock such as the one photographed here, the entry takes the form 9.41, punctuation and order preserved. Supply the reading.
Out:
1.20
